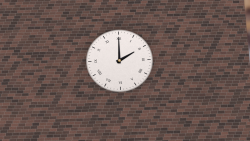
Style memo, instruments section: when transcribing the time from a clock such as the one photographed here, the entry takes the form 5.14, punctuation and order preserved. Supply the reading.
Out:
2.00
